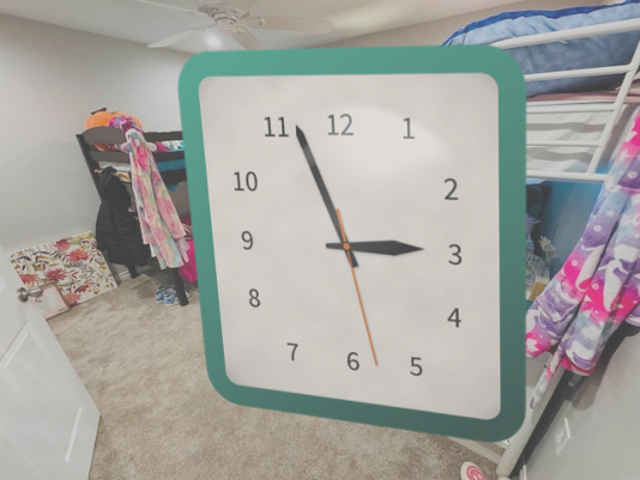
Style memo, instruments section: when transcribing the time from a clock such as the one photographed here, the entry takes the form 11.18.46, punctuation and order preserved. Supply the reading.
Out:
2.56.28
